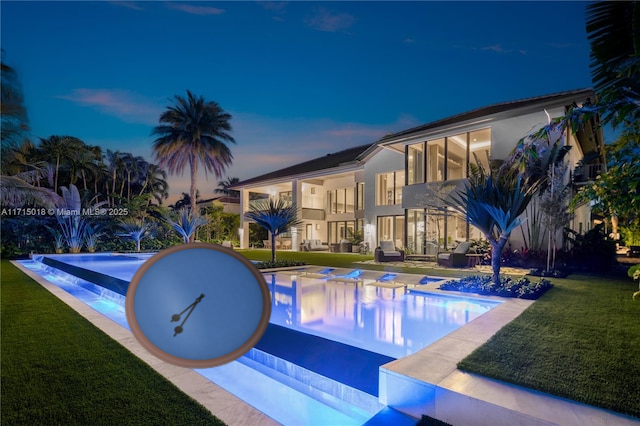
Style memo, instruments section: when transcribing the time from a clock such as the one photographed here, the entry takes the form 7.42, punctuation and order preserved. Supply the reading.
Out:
7.35
